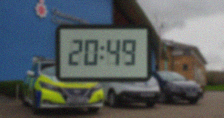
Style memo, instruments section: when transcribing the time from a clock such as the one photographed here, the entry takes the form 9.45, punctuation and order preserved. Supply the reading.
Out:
20.49
